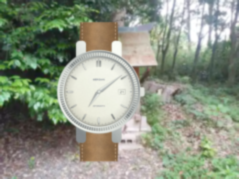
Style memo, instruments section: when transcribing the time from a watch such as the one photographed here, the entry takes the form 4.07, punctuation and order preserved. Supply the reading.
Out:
7.09
